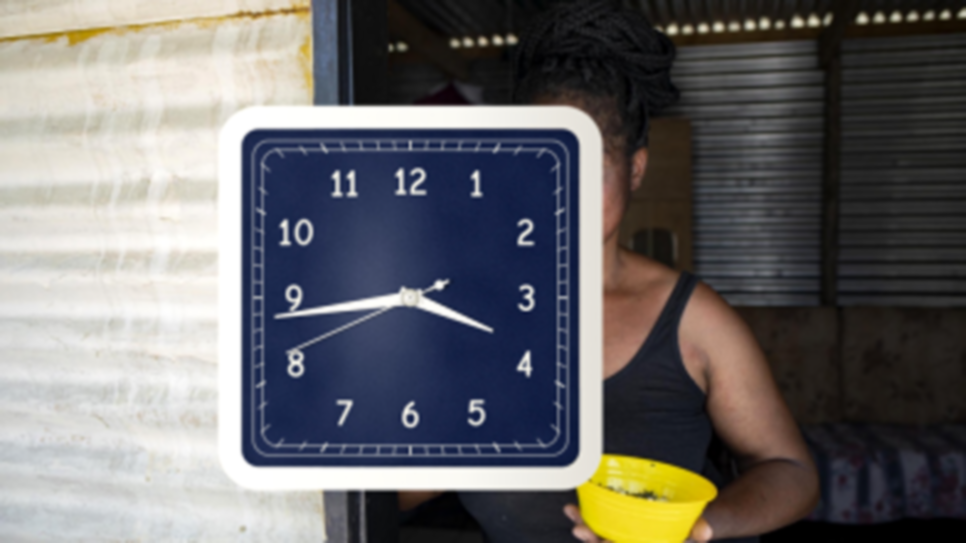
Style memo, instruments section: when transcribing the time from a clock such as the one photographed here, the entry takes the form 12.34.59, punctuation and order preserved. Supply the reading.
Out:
3.43.41
